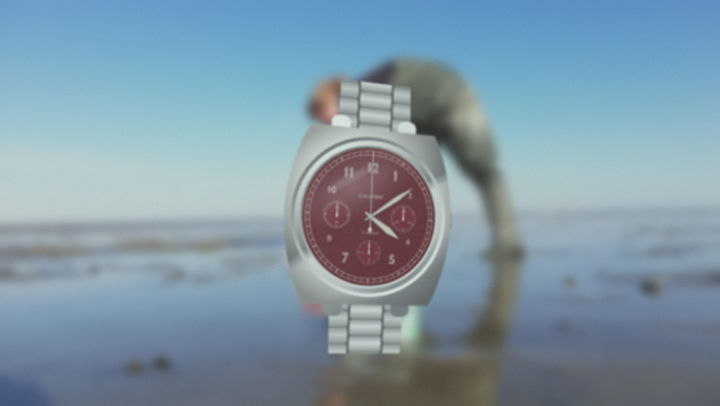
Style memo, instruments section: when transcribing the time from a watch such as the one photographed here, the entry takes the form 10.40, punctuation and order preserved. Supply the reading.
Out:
4.09
